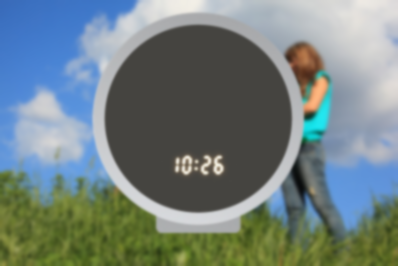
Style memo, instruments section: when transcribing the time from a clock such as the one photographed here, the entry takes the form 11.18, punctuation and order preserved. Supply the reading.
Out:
10.26
